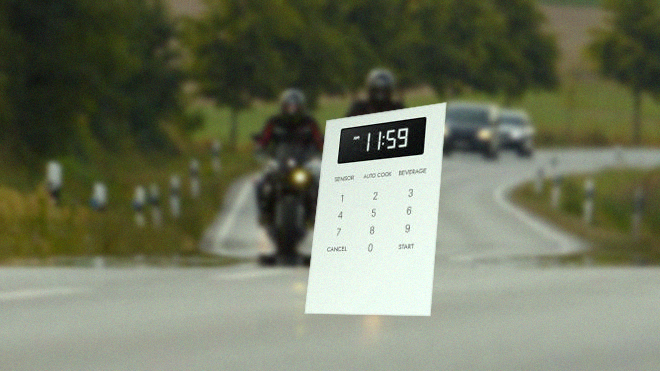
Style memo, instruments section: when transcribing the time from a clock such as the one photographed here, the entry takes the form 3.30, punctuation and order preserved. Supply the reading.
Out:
11.59
